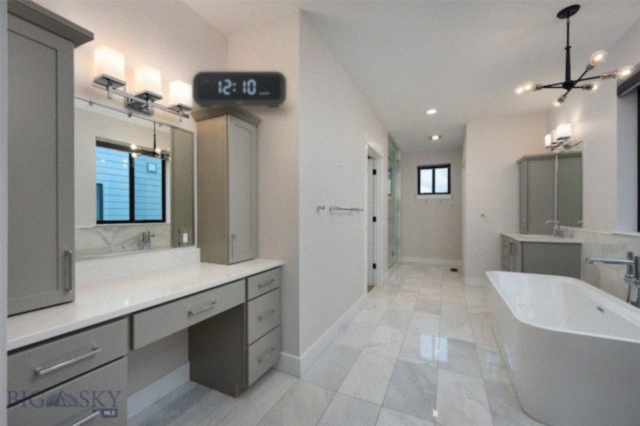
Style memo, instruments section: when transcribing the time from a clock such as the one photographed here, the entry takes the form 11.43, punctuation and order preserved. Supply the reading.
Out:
12.10
